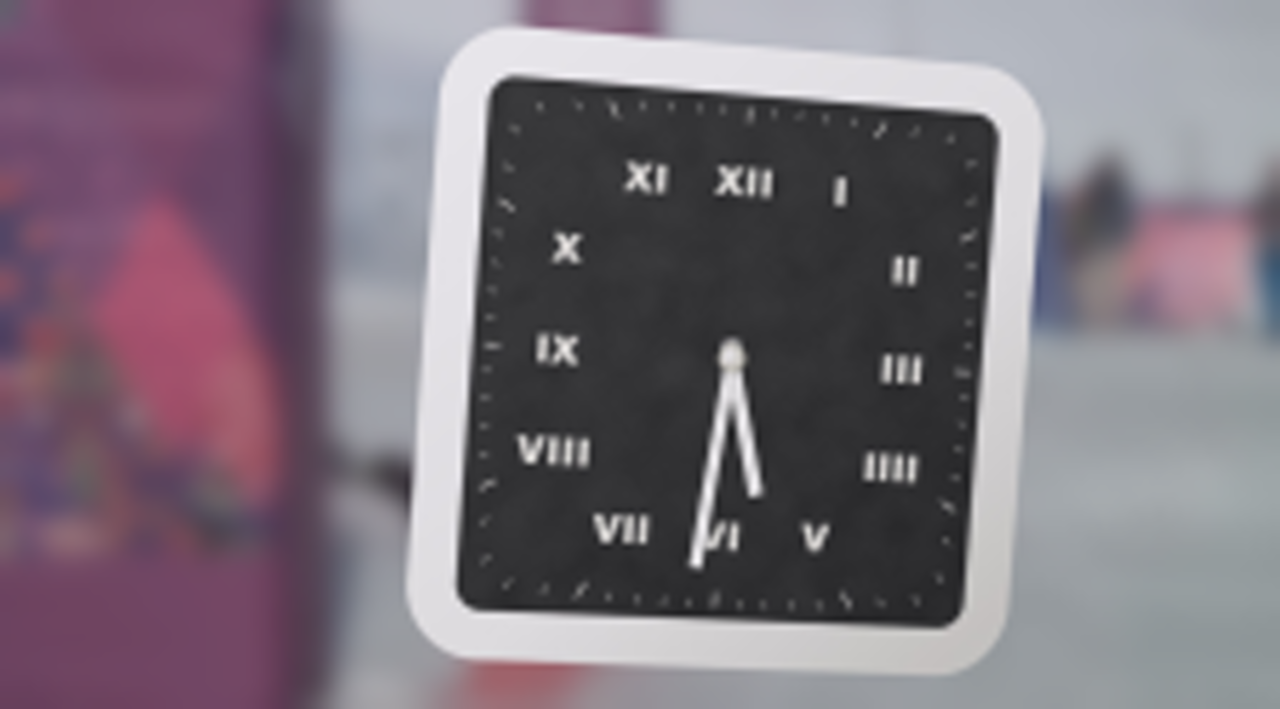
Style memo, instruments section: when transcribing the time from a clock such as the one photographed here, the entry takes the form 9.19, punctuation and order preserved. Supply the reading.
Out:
5.31
